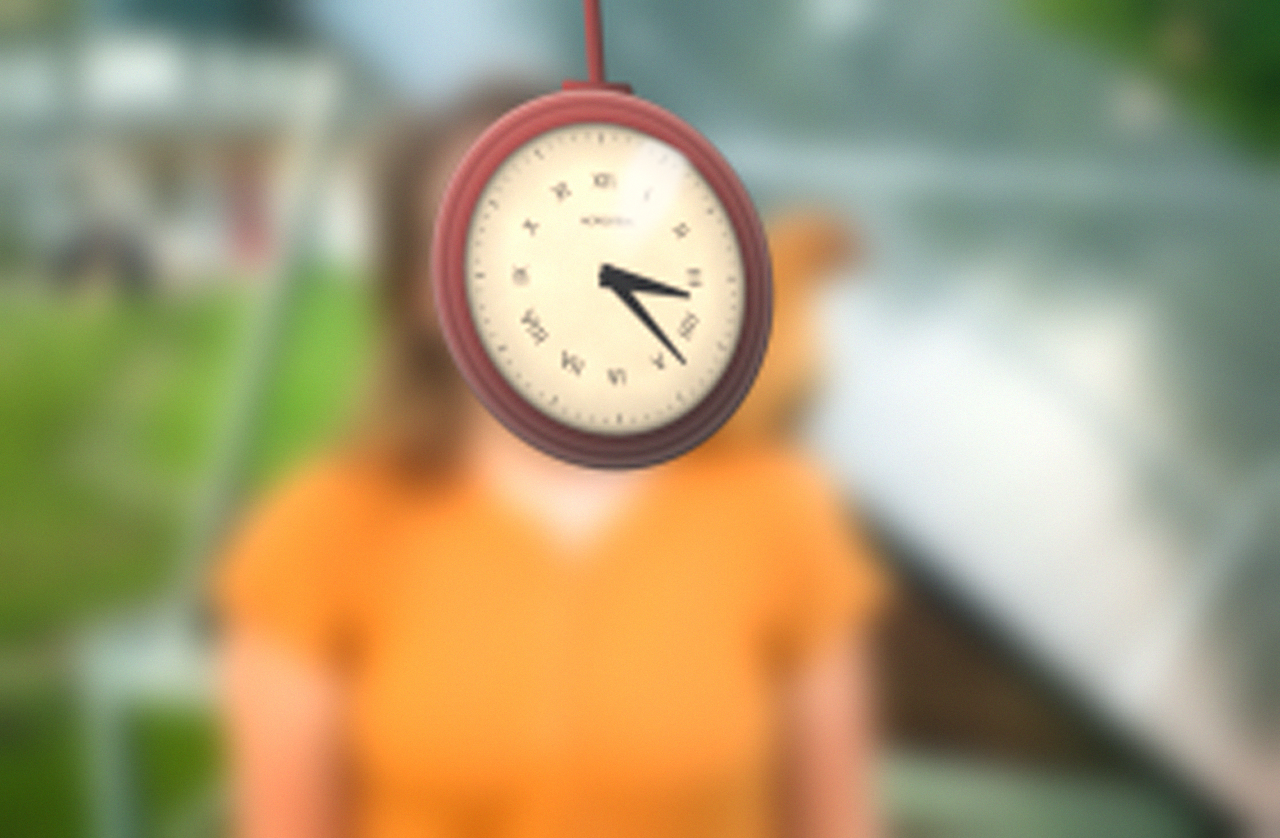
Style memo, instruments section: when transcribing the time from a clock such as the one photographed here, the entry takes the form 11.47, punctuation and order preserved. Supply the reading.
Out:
3.23
